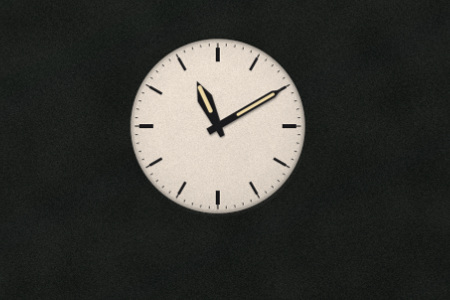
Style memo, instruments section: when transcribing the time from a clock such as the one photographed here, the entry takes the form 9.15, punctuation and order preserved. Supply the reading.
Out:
11.10
